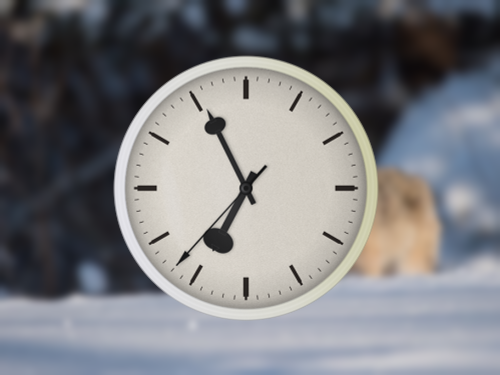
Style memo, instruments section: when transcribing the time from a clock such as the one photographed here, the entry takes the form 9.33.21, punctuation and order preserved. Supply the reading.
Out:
6.55.37
